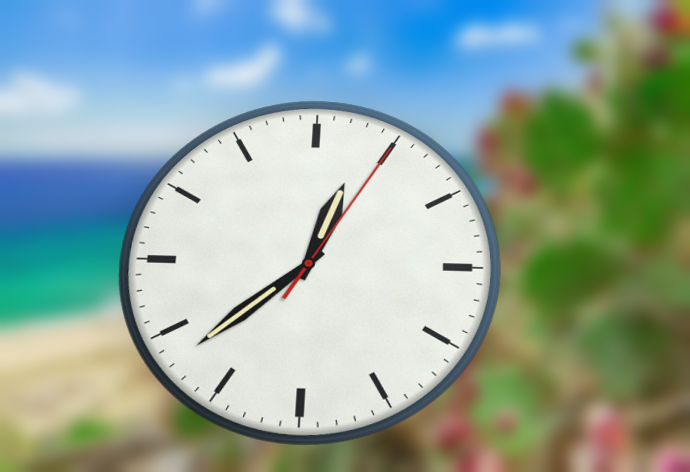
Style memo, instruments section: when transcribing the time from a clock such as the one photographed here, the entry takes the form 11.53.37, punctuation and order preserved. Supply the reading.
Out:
12.38.05
